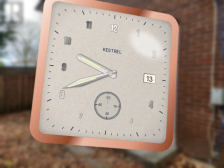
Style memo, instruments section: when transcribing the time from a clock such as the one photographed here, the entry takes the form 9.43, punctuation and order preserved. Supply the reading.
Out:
9.41
